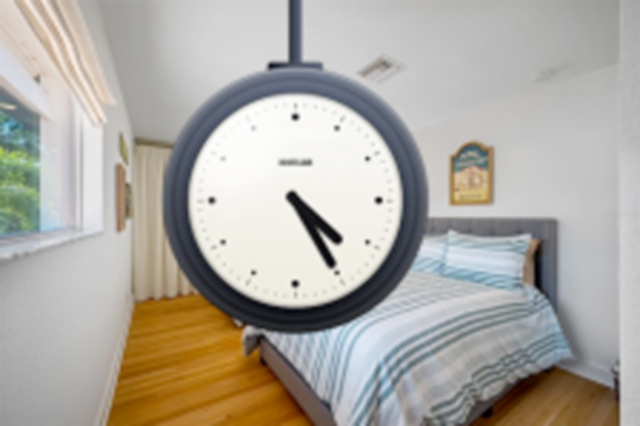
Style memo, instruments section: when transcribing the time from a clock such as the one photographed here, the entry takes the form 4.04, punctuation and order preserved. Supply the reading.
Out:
4.25
